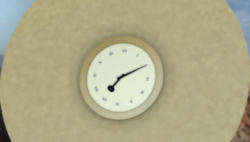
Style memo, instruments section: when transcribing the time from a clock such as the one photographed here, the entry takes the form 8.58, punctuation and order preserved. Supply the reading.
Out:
7.10
